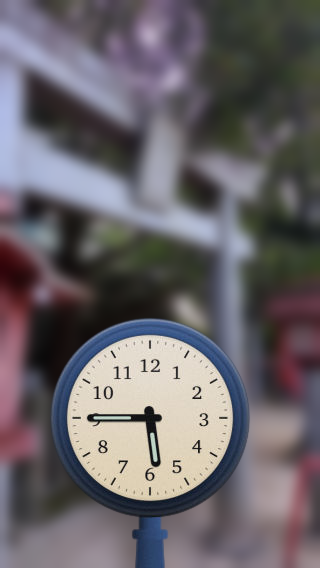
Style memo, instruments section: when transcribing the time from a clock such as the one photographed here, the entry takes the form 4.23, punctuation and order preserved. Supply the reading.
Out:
5.45
